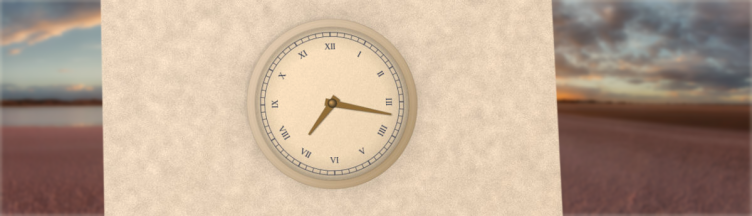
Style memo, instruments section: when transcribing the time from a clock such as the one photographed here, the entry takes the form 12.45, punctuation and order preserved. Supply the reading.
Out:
7.17
